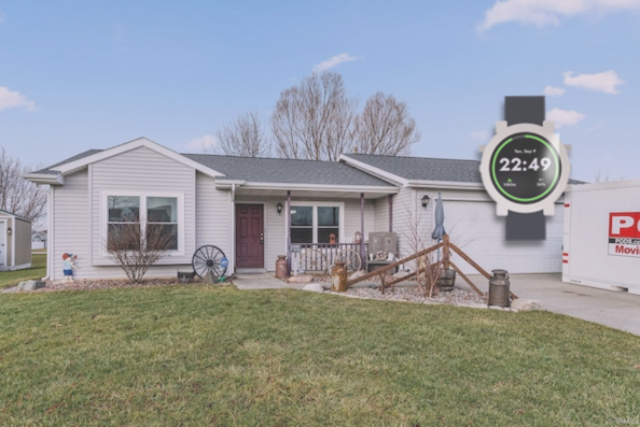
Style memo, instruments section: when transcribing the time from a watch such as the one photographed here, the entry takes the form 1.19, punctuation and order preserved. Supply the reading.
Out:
22.49
